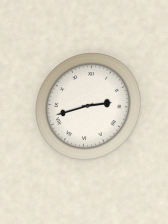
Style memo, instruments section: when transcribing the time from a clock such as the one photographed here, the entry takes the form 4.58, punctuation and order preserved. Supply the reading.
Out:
2.42
